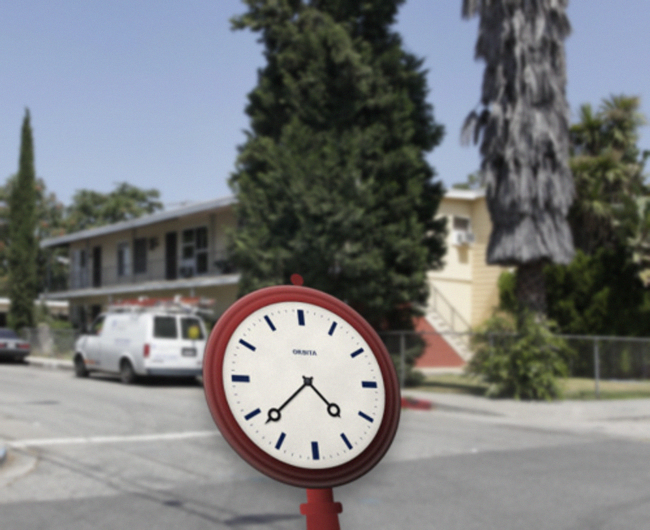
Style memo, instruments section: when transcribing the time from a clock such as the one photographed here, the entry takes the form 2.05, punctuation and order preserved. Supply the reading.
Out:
4.38
